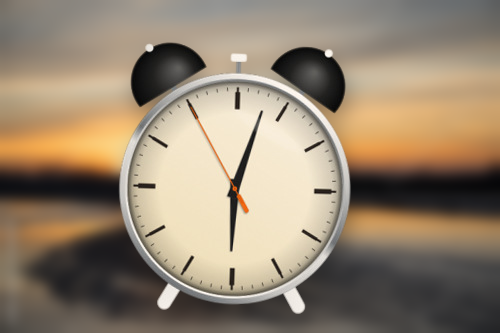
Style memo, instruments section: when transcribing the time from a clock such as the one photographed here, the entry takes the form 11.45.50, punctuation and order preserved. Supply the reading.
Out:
6.02.55
